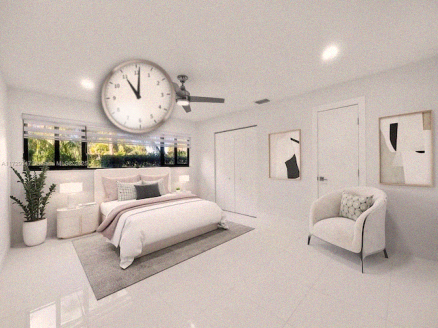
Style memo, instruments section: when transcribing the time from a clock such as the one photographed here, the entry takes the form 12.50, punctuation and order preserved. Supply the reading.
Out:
11.01
